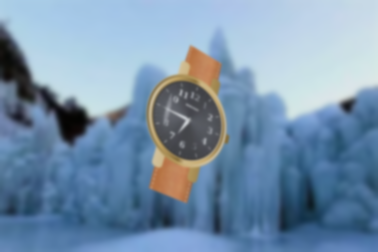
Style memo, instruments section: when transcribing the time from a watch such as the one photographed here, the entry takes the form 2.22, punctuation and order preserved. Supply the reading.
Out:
6.45
